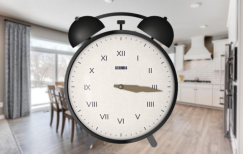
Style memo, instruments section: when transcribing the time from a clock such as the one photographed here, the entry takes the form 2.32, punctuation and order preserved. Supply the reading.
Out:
3.16
